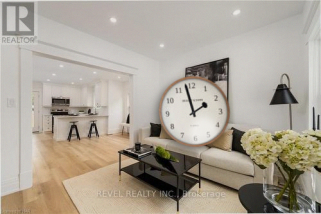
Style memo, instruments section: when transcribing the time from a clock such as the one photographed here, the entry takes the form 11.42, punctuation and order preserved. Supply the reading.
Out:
1.58
